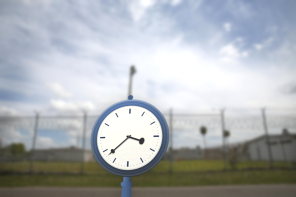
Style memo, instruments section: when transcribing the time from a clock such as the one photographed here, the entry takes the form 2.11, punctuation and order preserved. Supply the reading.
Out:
3.38
